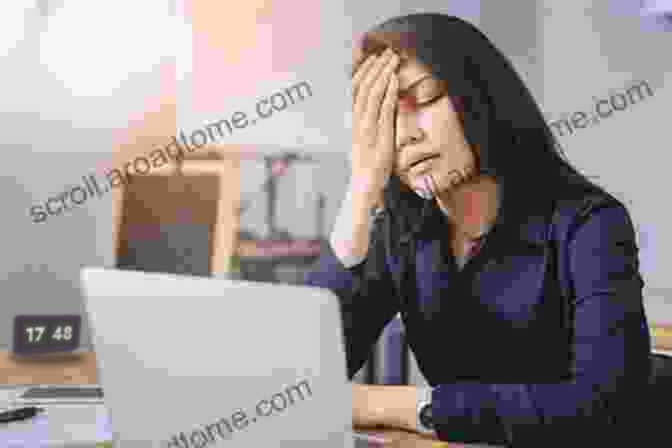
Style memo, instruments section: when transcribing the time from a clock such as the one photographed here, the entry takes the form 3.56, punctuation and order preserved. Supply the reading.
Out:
17.48
